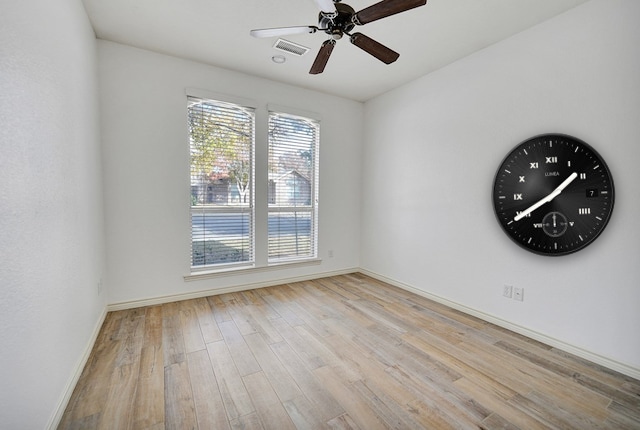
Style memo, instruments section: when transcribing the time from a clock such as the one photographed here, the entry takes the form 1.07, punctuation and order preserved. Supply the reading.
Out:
1.40
